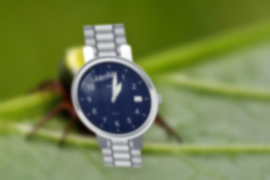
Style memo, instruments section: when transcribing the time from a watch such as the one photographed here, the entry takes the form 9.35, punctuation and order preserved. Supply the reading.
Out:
1.02
